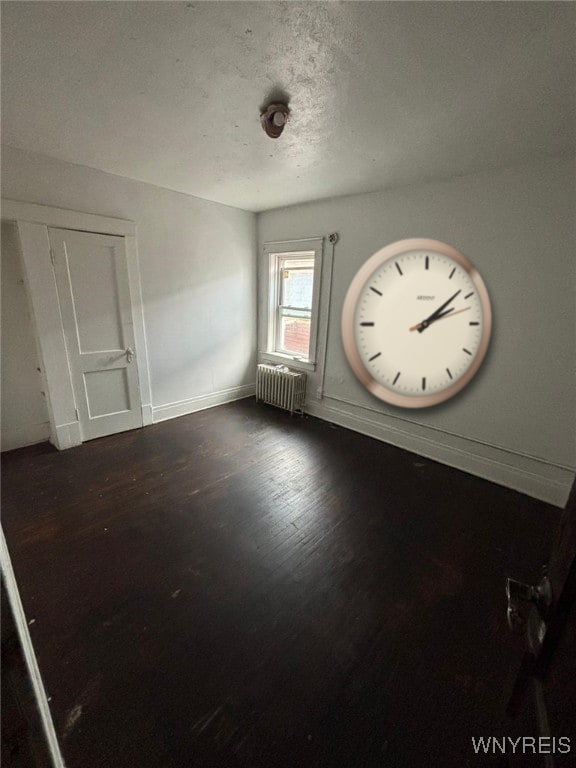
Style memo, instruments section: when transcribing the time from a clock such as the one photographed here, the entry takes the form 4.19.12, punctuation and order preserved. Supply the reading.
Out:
2.08.12
